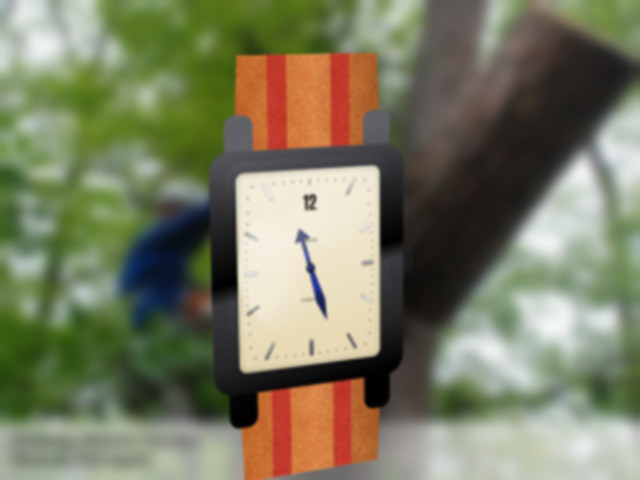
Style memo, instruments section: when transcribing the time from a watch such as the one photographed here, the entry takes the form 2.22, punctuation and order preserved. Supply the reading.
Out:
11.27
